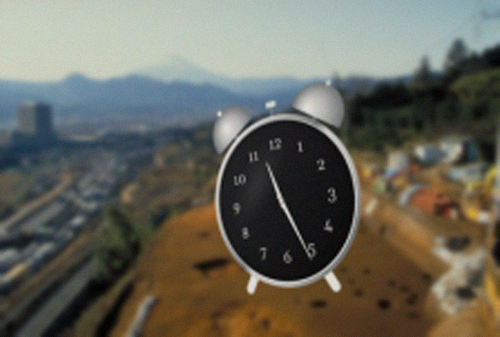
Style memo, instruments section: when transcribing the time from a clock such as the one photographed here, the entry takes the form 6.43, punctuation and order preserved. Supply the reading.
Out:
11.26
